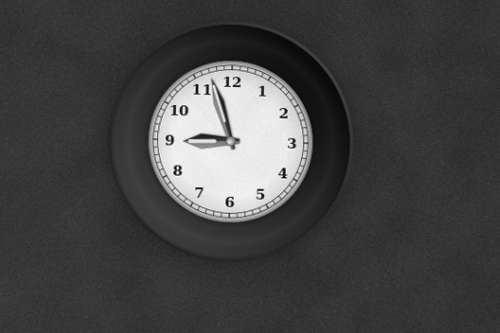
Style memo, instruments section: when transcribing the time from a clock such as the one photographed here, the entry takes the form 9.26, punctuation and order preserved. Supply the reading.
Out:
8.57
